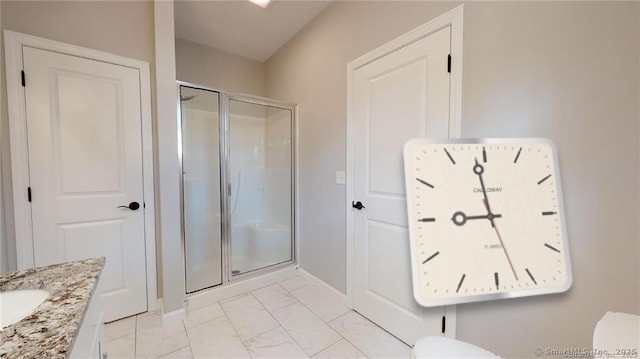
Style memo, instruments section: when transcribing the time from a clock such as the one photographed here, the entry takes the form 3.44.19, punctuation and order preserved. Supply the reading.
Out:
8.58.27
